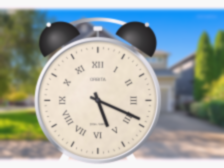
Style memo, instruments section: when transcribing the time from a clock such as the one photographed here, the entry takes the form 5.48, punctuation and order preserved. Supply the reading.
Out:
5.19
